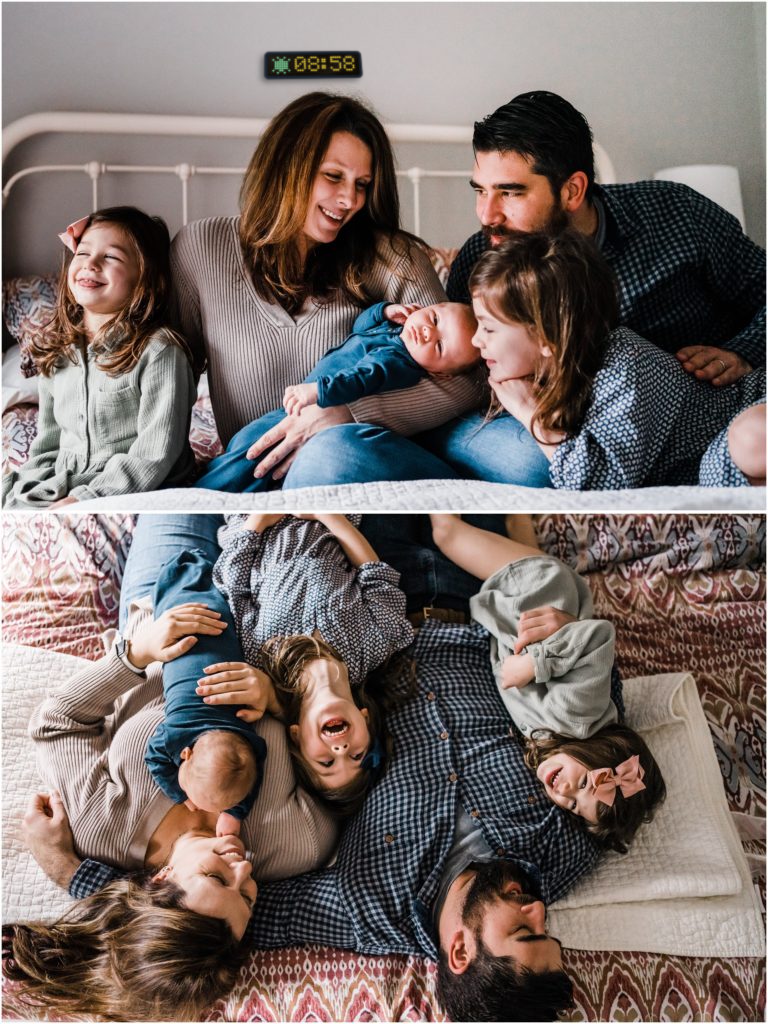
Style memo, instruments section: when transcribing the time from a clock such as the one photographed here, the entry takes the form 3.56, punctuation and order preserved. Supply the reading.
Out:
8.58
